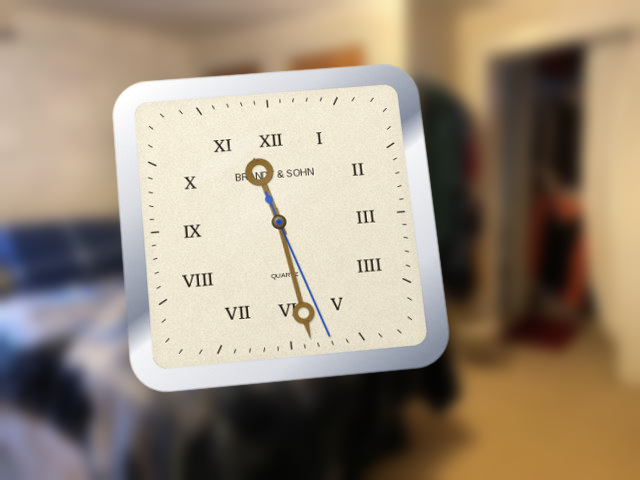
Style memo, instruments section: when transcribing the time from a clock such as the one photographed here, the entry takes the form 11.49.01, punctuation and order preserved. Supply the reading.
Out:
11.28.27
